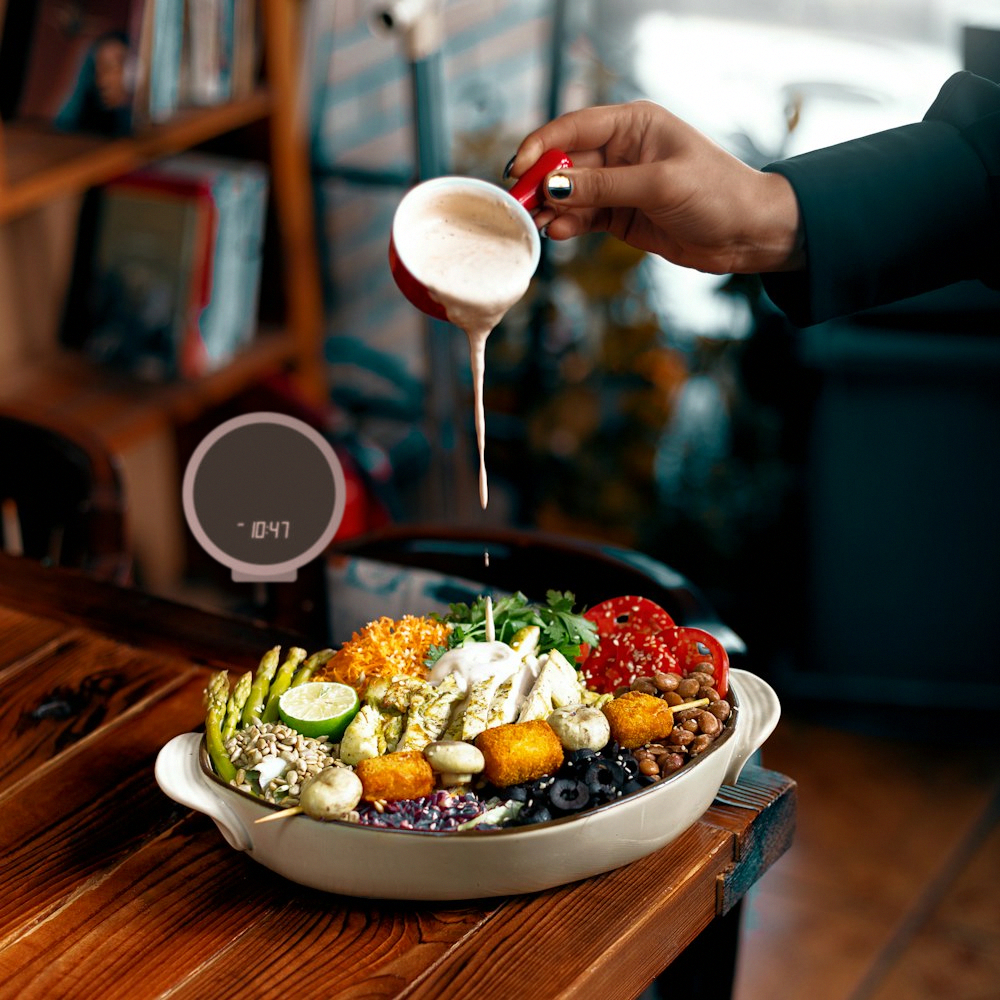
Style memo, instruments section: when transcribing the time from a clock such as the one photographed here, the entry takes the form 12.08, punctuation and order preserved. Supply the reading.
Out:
10.47
